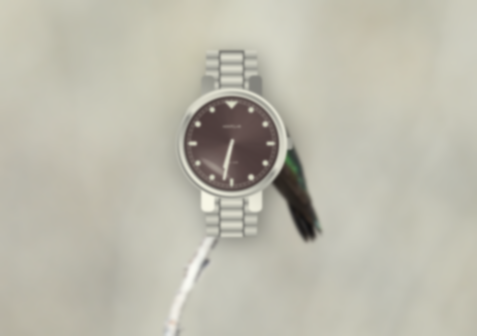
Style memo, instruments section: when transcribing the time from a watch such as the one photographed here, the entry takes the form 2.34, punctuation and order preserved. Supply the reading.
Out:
6.32
